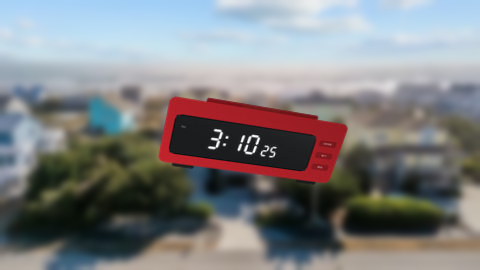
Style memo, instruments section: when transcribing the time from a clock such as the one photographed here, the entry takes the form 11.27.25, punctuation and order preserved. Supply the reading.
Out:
3.10.25
